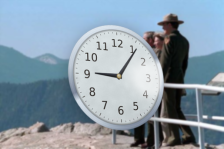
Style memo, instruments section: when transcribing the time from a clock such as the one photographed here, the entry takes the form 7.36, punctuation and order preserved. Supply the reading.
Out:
9.06
